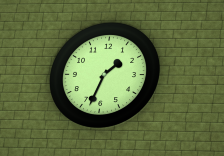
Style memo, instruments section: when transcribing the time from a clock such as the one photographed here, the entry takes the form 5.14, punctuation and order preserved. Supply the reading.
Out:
1.33
